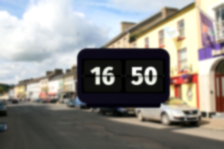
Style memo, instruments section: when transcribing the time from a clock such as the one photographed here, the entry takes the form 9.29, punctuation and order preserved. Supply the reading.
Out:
16.50
